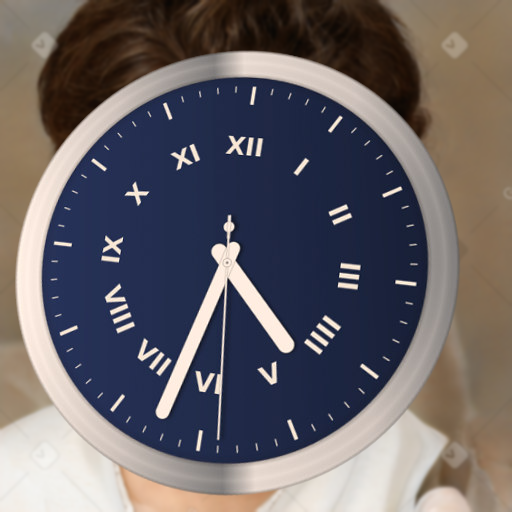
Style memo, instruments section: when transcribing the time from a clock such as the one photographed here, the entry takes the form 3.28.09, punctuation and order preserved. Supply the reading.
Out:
4.32.29
